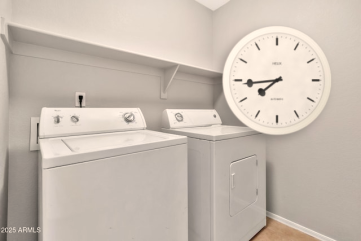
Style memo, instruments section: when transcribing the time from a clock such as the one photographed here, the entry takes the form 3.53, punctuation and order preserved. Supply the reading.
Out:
7.44
